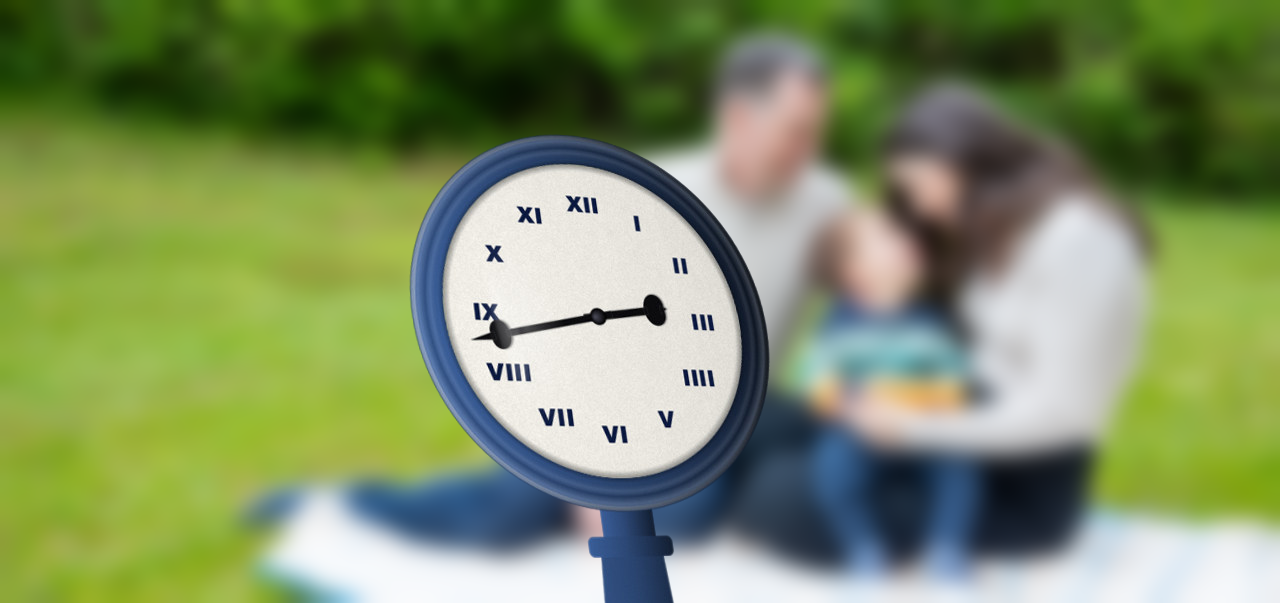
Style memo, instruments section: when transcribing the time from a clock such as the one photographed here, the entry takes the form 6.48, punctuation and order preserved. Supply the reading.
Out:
2.43
